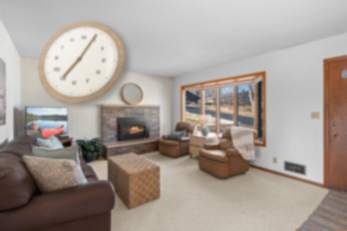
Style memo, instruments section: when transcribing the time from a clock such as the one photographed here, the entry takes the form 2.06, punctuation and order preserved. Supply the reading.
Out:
7.04
